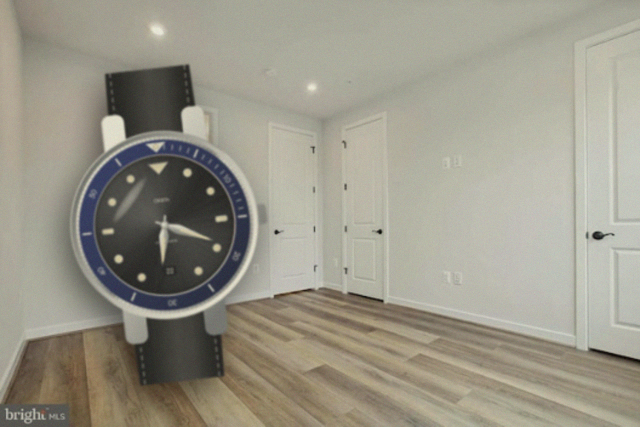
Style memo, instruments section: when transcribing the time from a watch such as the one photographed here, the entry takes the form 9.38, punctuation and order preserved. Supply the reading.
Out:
6.19
